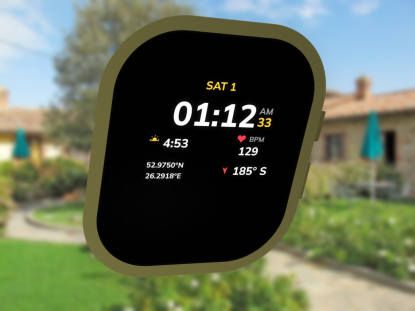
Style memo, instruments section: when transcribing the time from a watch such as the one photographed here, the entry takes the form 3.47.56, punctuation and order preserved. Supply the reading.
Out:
1.12.33
